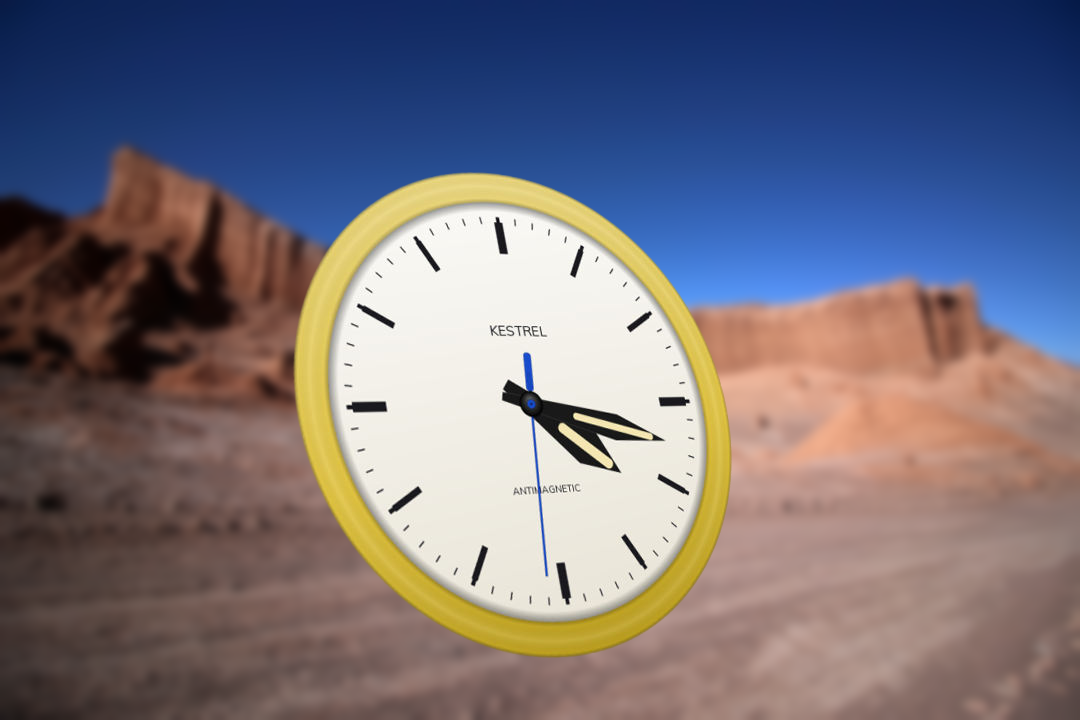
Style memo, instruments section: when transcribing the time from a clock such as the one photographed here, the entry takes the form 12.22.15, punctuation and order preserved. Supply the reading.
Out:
4.17.31
